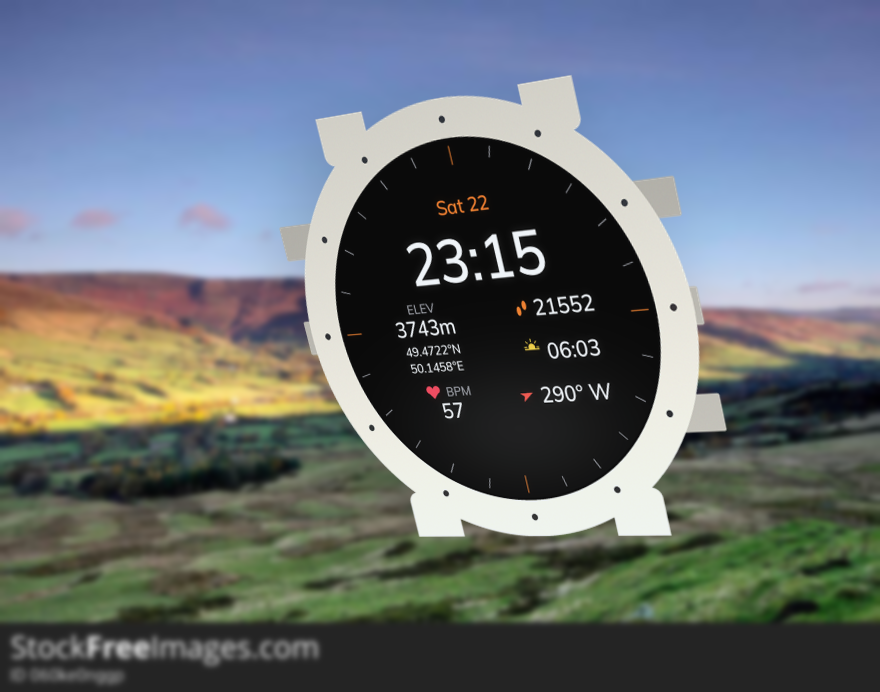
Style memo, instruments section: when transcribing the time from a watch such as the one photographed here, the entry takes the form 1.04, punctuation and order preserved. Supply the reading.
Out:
23.15
